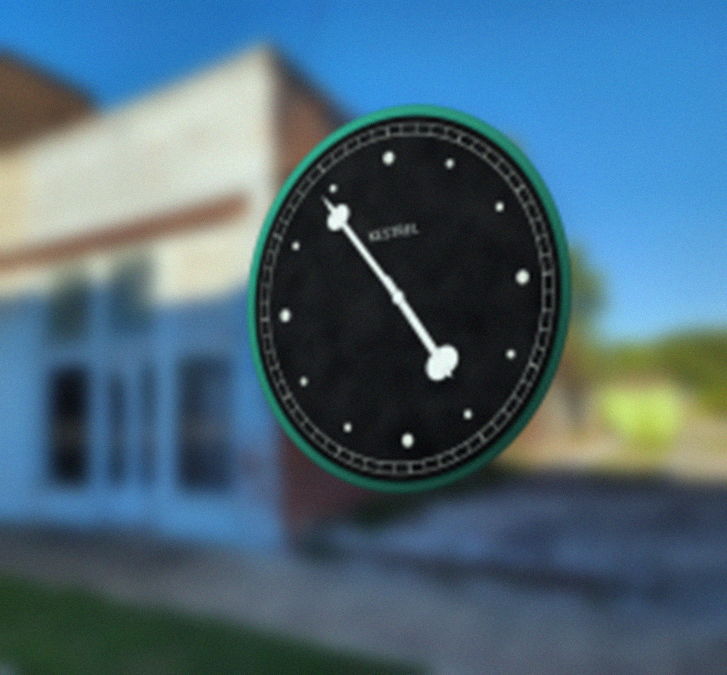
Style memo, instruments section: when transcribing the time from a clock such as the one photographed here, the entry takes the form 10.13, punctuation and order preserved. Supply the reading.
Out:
4.54
